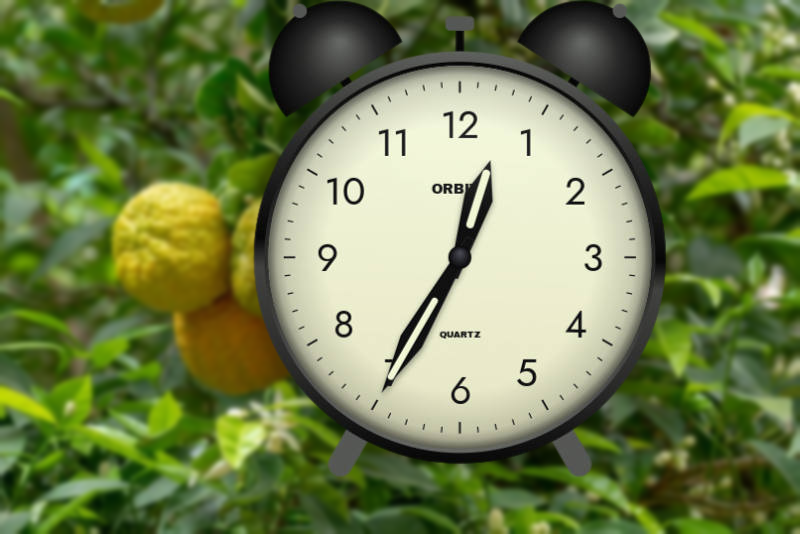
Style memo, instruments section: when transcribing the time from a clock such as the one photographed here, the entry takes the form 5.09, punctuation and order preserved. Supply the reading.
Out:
12.35
